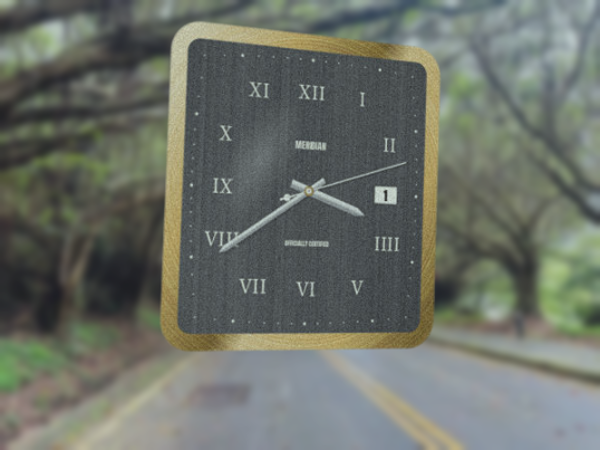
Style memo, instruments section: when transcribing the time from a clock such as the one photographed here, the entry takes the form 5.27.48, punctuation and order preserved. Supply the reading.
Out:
3.39.12
